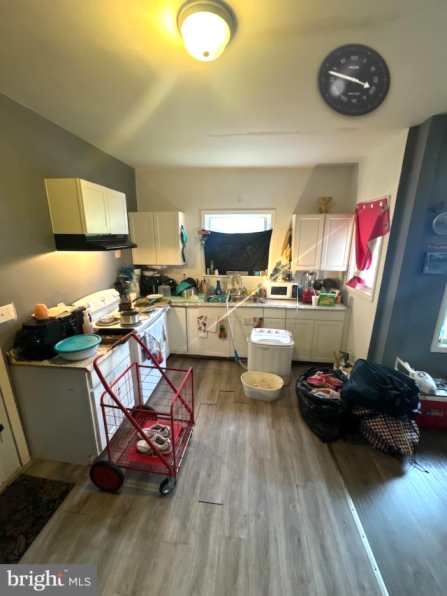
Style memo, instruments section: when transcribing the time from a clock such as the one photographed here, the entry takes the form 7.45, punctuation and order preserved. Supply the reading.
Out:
3.48
